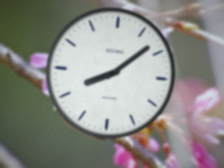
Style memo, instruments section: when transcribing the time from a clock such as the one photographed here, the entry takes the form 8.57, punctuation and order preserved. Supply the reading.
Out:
8.08
